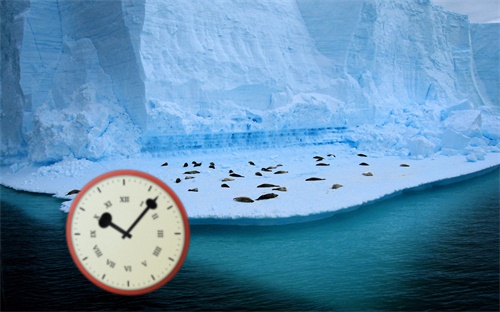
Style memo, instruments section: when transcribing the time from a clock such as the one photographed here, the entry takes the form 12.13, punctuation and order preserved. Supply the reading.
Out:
10.07
